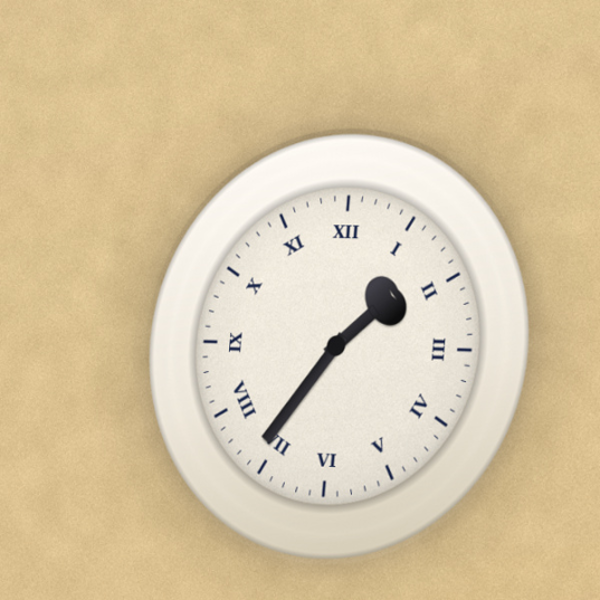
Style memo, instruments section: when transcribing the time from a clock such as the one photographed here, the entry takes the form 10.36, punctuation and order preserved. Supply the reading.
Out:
1.36
